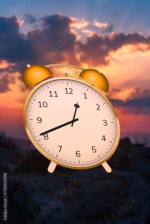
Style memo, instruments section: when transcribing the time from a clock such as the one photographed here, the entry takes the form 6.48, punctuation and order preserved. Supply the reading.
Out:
12.41
